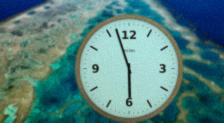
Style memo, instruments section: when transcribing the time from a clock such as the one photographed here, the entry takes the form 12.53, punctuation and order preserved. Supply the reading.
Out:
5.57
